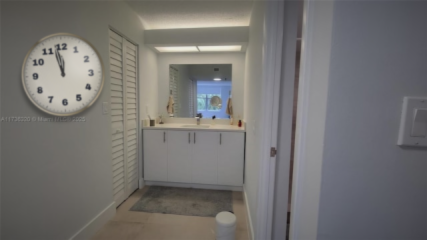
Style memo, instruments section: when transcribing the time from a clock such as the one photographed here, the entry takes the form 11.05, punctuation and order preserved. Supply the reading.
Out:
11.58
